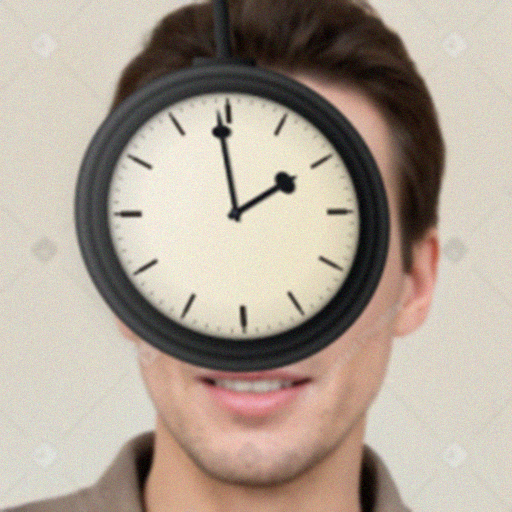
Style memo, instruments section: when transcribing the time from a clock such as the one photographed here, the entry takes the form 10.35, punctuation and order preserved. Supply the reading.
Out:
1.59
